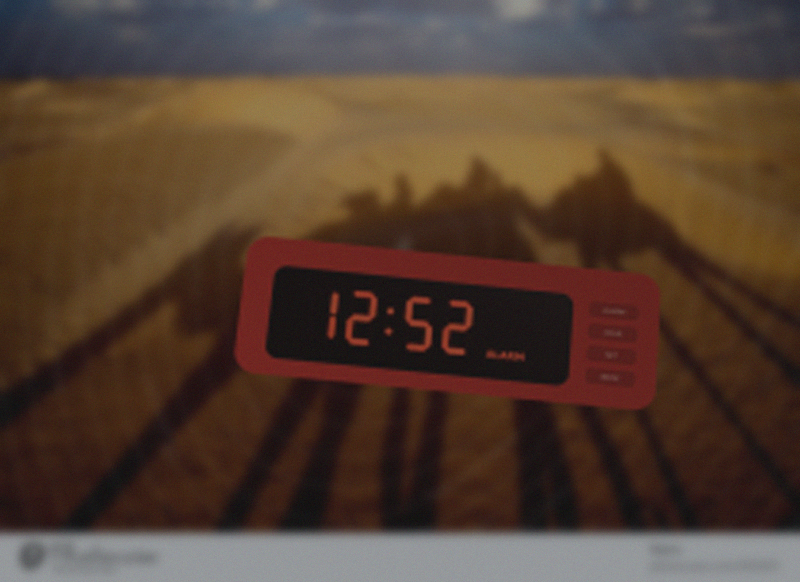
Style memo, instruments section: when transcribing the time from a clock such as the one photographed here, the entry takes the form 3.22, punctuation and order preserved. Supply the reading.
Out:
12.52
